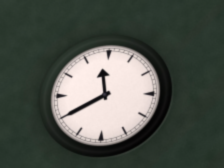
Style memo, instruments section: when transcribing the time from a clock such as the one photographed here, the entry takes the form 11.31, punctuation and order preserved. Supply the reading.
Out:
11.40
